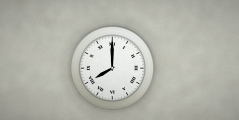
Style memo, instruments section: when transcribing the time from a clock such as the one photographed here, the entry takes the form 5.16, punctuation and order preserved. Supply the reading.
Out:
8.00
